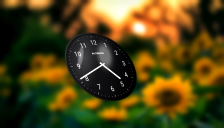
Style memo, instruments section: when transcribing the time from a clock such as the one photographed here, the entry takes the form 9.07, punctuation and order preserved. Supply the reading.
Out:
4.41
